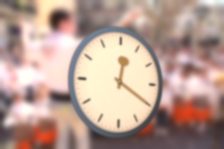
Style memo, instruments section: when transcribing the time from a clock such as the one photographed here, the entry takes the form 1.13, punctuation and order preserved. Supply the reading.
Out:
12.20
